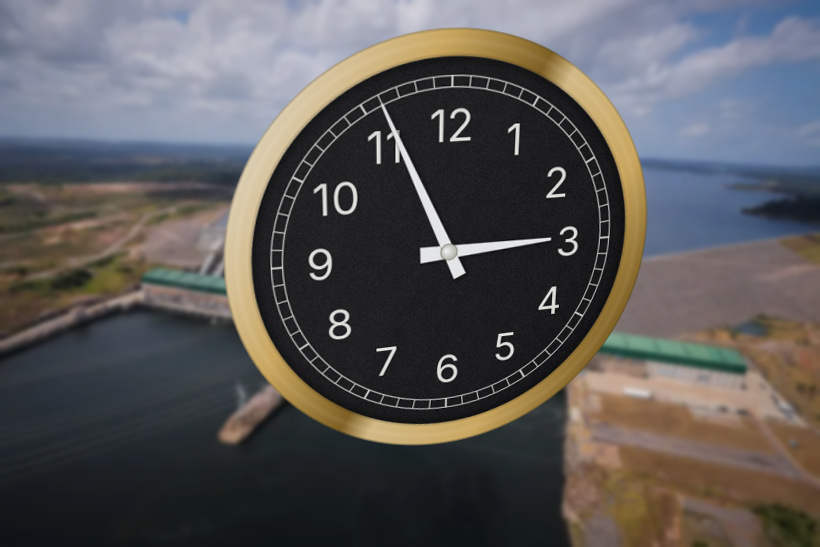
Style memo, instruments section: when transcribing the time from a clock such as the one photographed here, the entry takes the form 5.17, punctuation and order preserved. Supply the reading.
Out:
2.56
